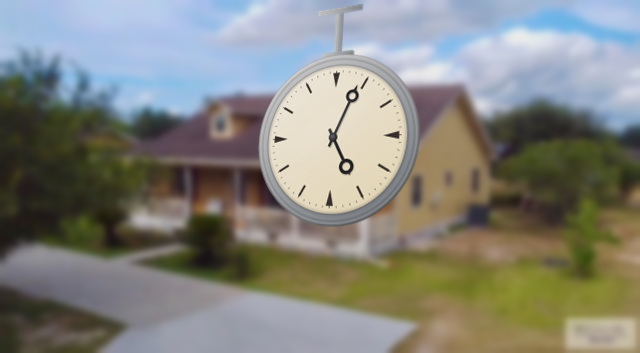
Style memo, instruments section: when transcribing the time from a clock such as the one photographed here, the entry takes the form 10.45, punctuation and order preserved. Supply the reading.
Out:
5.04
